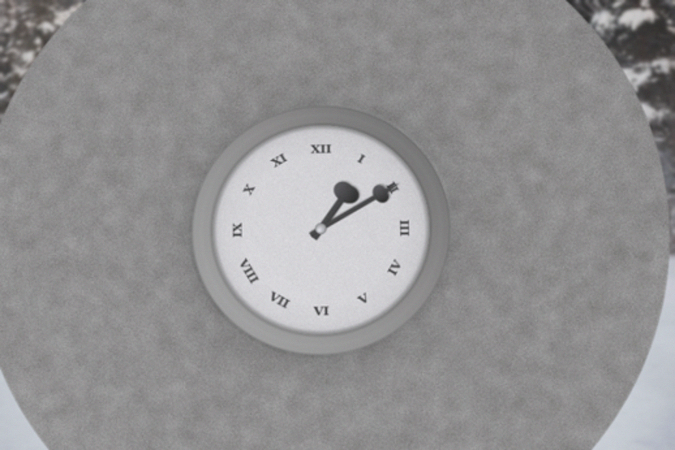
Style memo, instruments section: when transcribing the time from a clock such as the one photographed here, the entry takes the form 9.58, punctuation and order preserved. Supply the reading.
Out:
1.10
